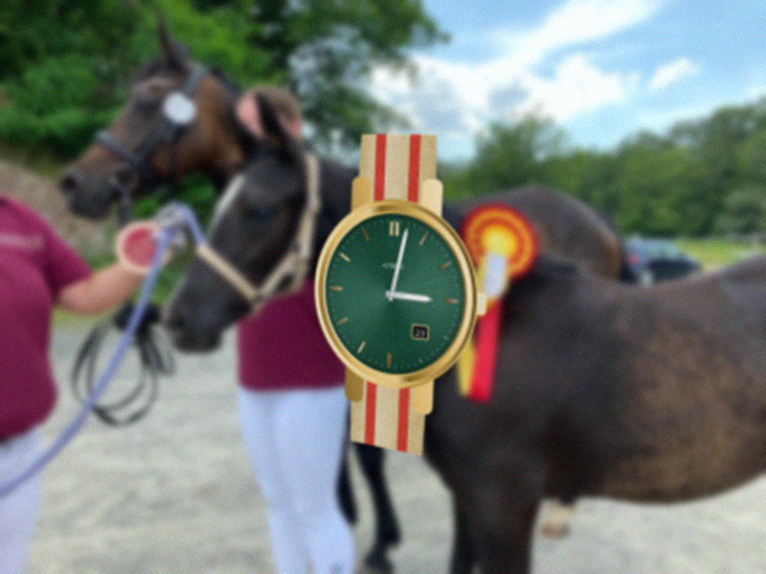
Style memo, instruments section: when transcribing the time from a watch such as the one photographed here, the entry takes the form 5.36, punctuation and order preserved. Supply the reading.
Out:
3.02
